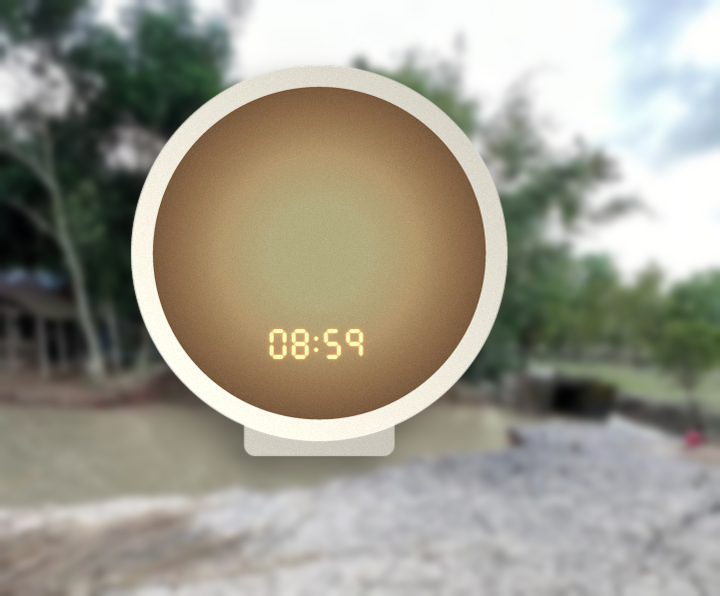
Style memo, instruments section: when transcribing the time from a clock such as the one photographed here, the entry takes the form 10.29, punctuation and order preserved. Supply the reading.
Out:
8.59
